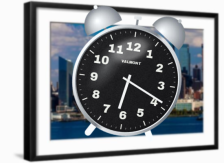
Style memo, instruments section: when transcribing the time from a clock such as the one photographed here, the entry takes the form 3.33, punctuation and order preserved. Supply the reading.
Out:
6.19
